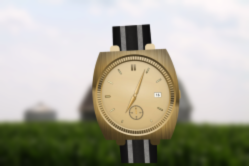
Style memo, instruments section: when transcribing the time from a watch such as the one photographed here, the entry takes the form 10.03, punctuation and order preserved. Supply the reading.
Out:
7.04
